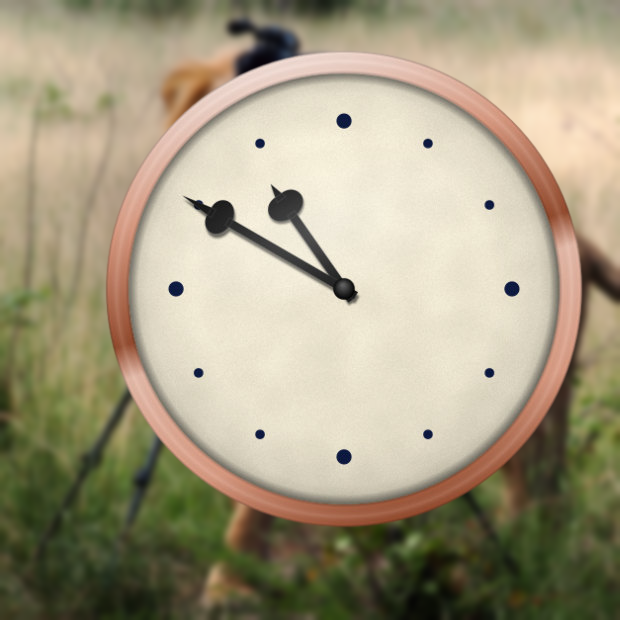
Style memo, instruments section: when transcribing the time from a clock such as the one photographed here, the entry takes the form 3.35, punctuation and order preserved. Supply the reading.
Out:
10.50
